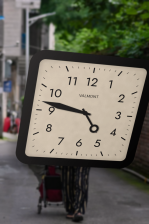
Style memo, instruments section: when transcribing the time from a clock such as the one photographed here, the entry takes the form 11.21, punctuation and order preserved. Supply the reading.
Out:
4.47
